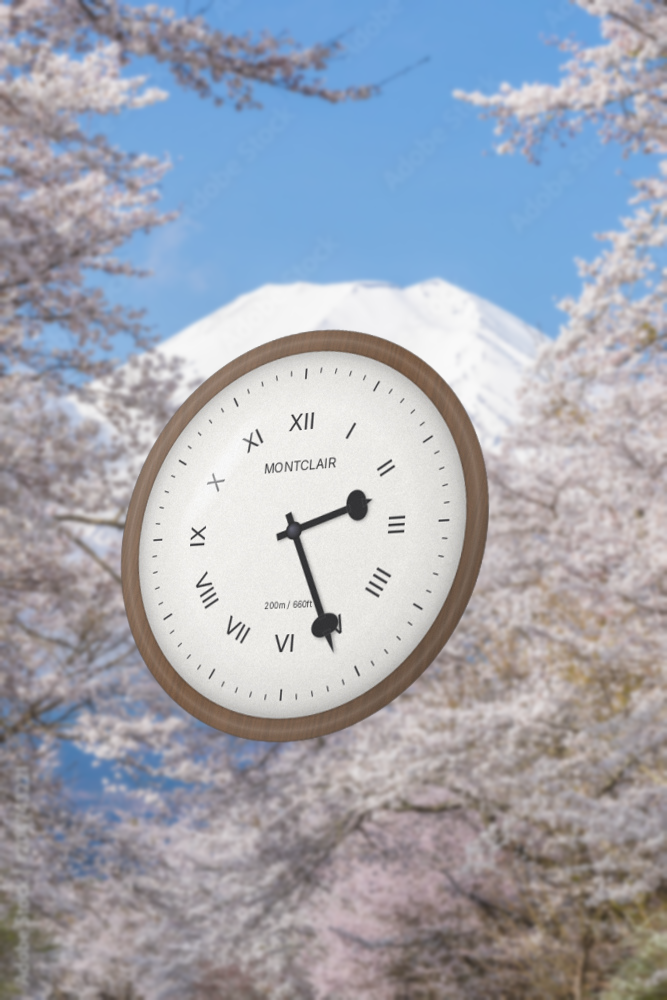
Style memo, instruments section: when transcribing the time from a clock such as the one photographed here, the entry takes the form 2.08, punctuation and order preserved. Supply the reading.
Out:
2.26
